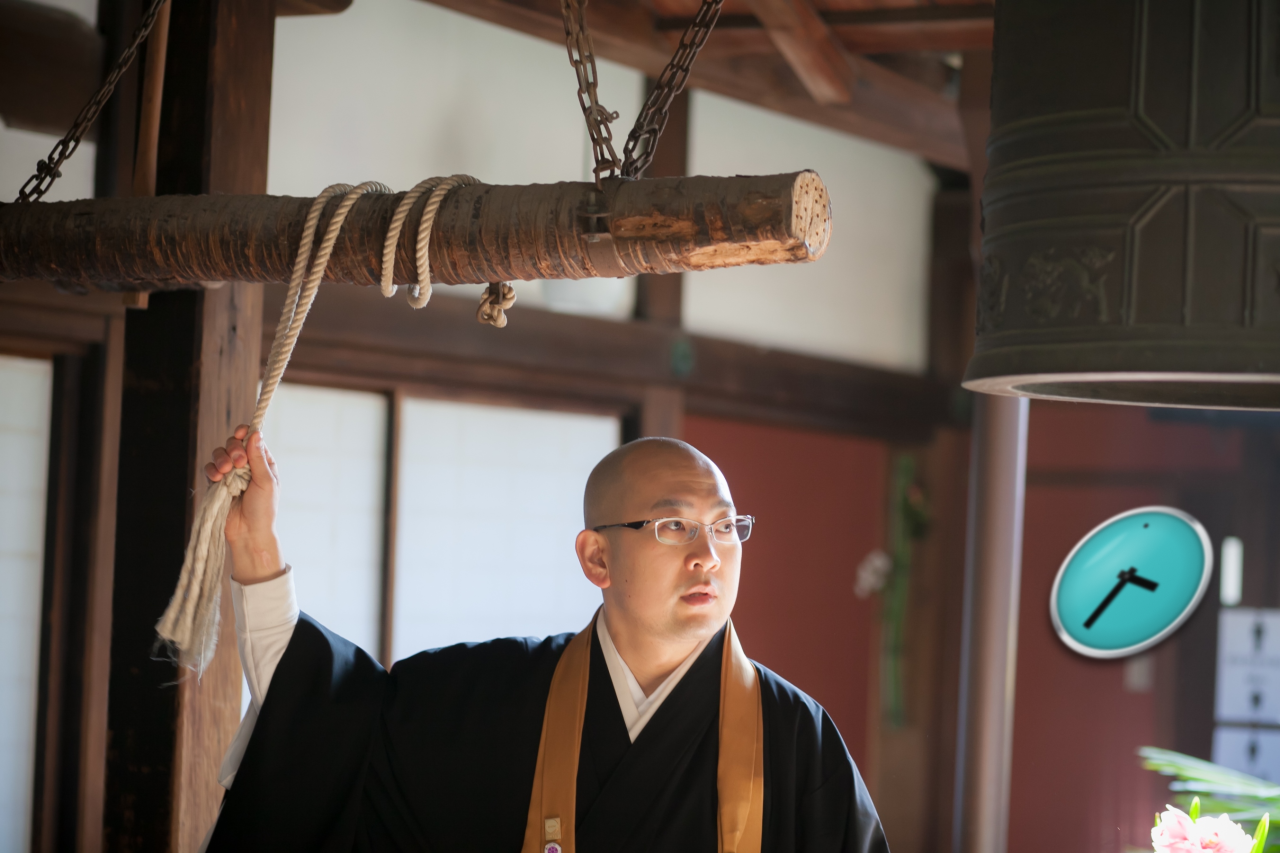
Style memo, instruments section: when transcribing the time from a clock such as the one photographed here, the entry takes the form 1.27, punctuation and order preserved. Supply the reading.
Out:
3.34
